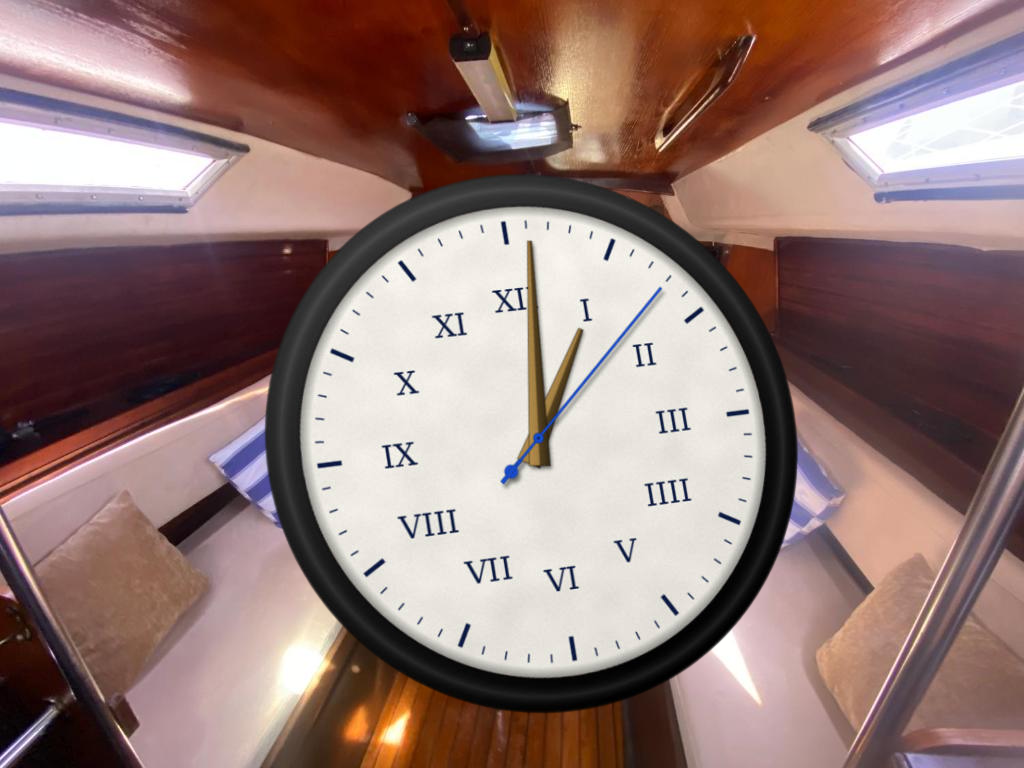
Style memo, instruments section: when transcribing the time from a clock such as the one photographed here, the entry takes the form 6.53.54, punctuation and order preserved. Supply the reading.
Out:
1.01.08
